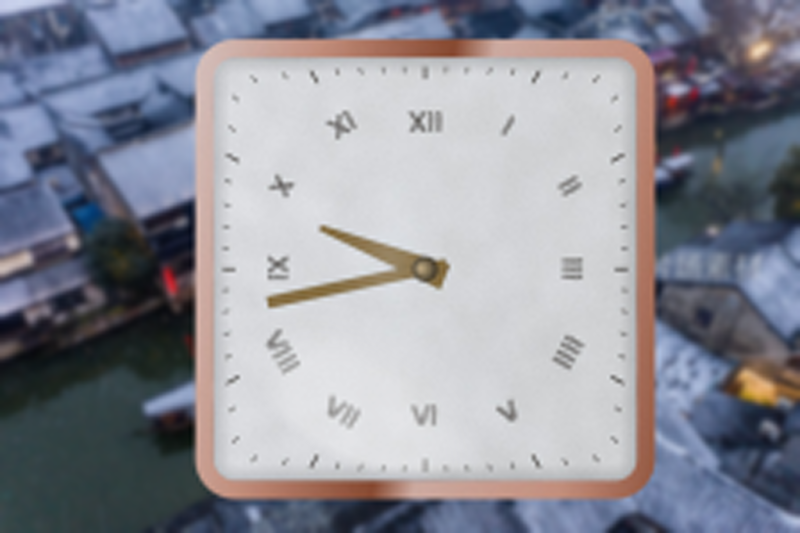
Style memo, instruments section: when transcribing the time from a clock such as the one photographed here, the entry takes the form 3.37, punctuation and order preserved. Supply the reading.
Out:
9.43
